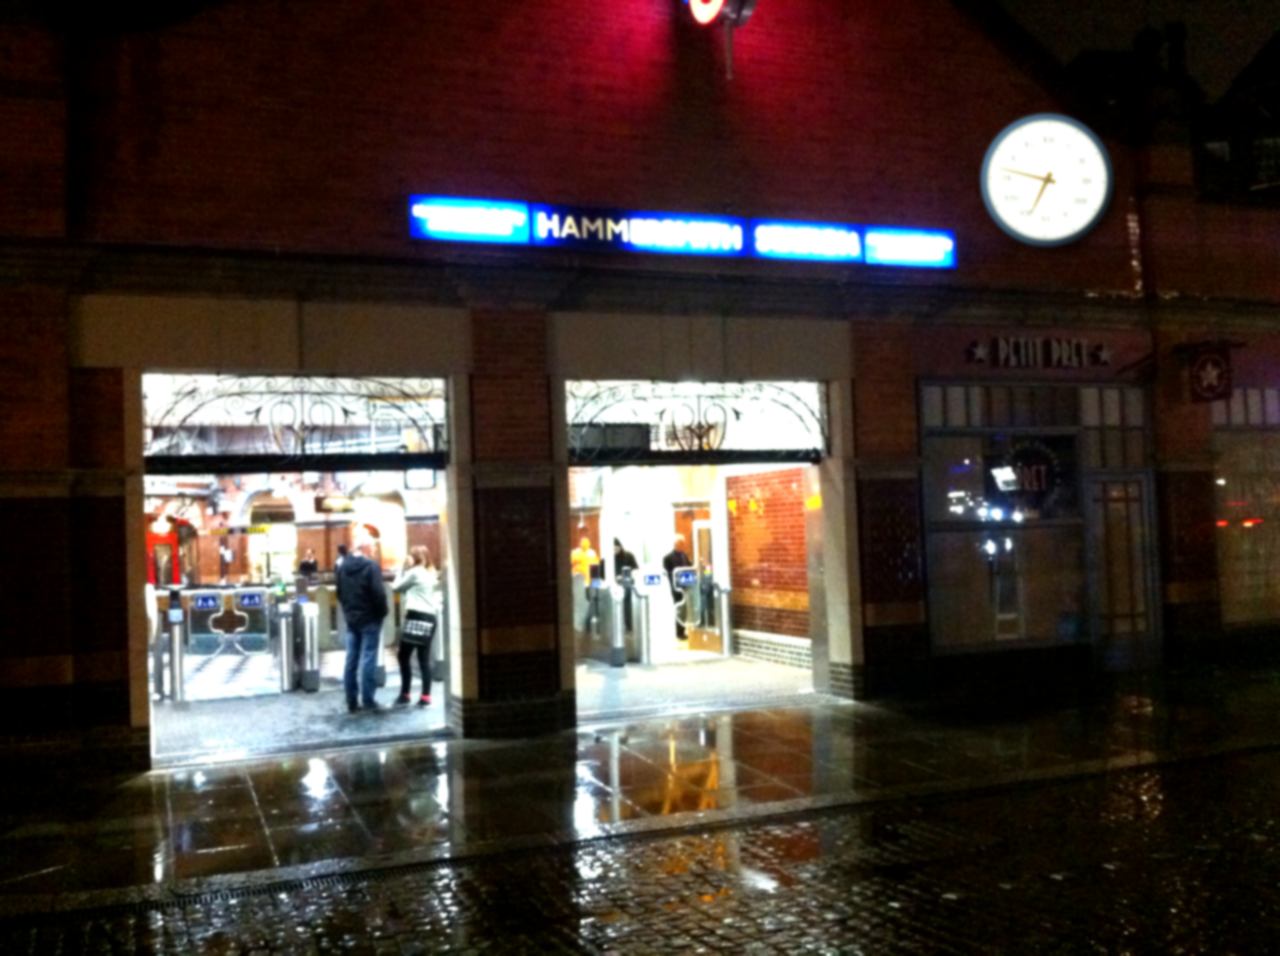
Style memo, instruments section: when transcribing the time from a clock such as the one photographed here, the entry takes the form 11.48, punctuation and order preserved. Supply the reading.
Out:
6.47
